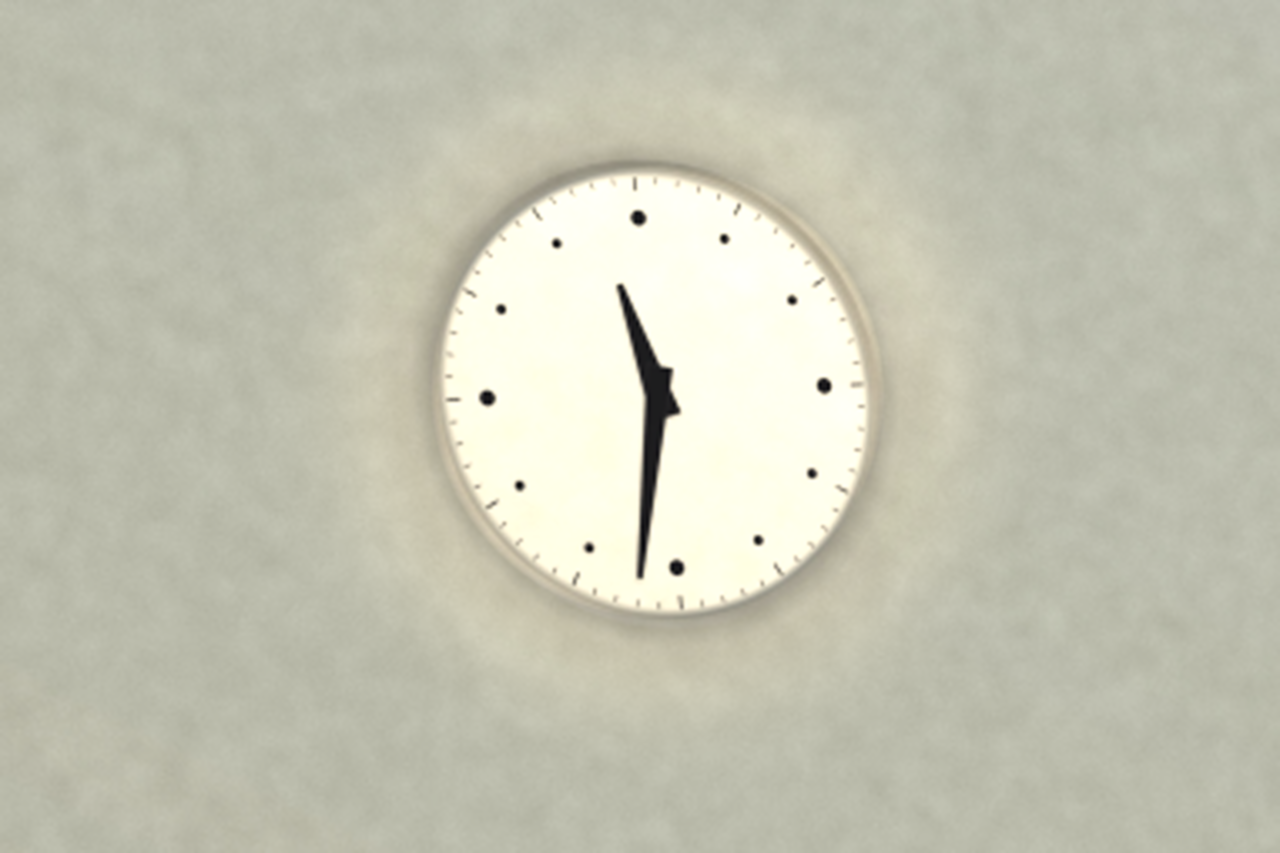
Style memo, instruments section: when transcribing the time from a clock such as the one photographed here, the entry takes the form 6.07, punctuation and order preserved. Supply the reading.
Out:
11.32
